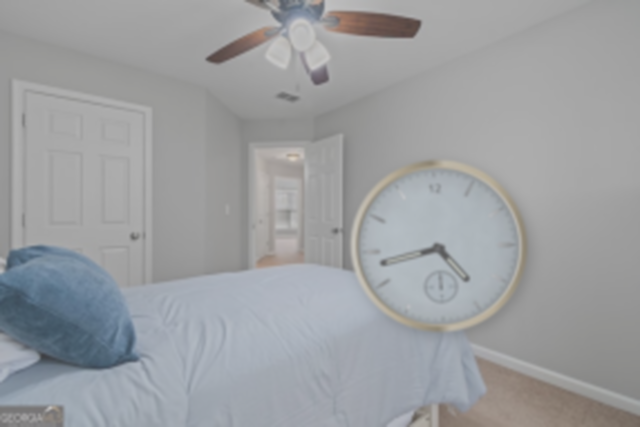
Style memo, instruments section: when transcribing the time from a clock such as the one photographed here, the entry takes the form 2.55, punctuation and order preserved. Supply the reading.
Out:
4.43
